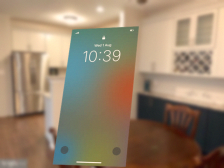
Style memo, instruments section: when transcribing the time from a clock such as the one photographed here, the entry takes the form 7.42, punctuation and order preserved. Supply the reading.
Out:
10.39
